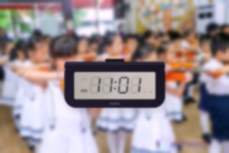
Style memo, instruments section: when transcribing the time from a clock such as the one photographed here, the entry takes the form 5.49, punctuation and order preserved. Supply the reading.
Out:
11.01
